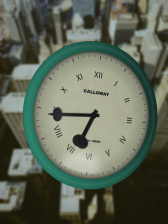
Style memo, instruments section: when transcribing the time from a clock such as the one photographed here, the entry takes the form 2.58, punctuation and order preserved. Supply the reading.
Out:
6.44
